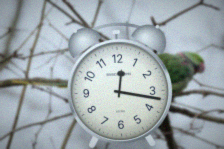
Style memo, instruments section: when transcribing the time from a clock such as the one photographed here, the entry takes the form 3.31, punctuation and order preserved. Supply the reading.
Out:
12.17
